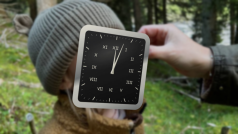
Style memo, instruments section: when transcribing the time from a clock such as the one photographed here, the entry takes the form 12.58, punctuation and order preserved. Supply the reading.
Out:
12.03
